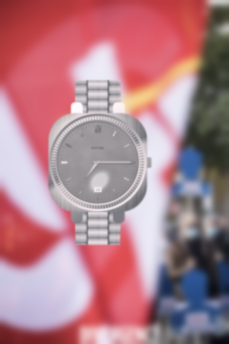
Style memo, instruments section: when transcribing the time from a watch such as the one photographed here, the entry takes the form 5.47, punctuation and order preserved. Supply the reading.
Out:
7.15
